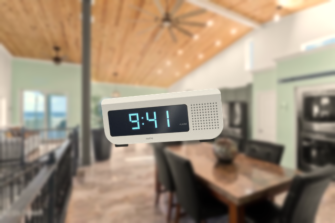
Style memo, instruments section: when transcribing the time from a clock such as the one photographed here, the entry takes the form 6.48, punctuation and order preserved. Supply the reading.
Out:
9.41
